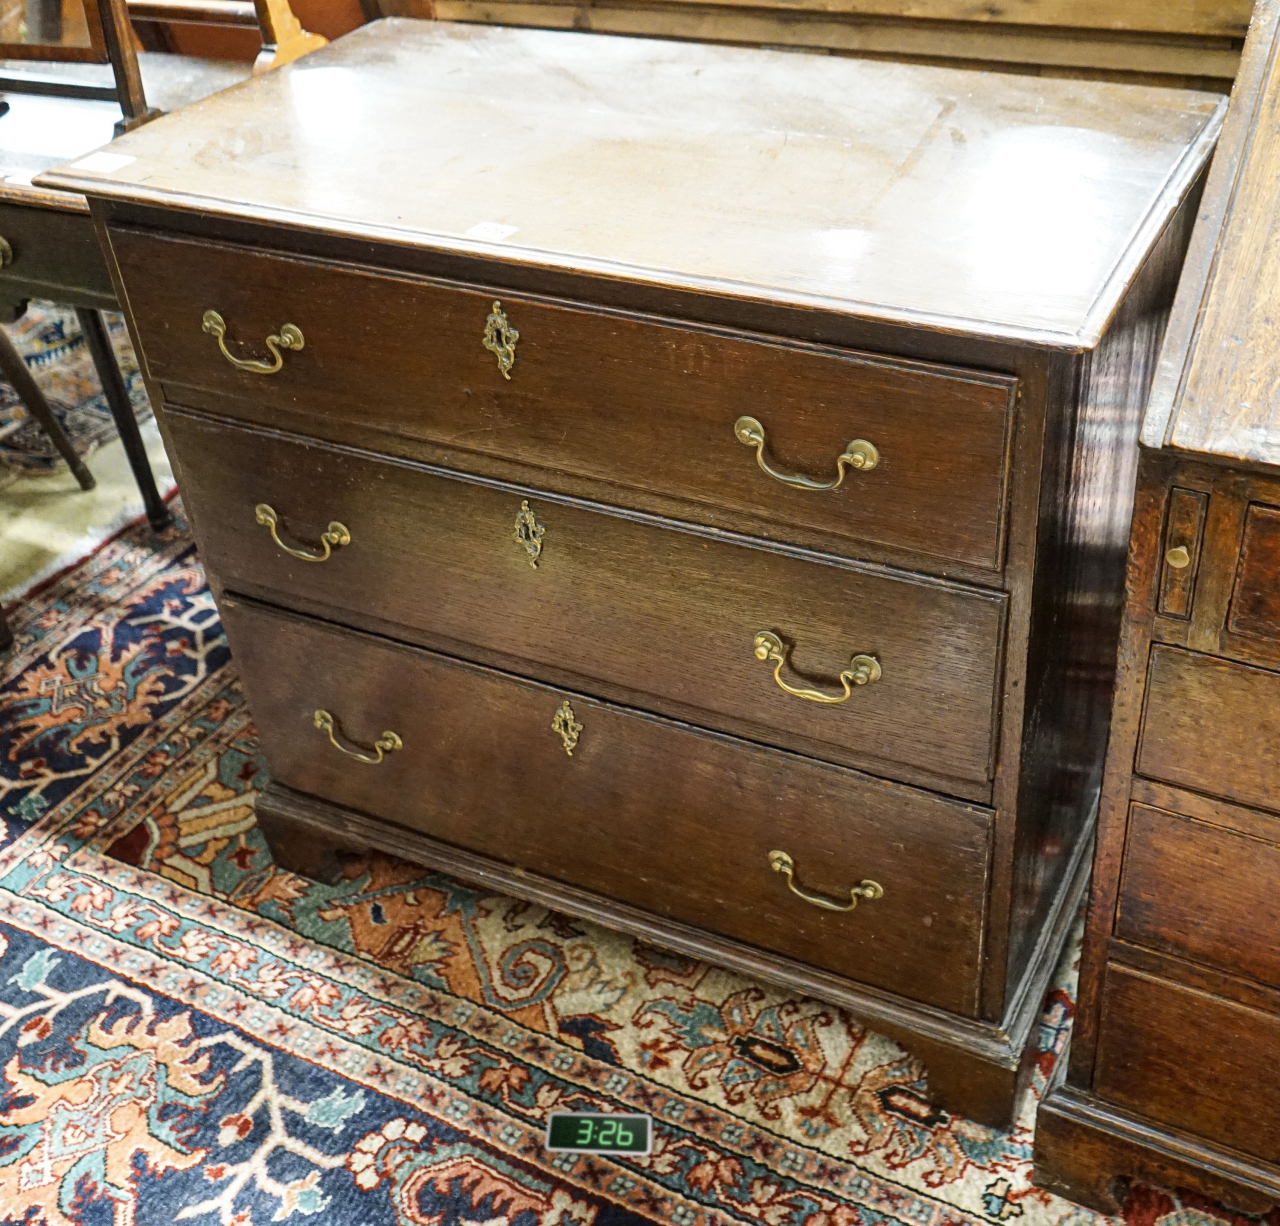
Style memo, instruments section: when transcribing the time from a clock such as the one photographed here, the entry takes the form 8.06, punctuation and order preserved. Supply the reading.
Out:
3.26
